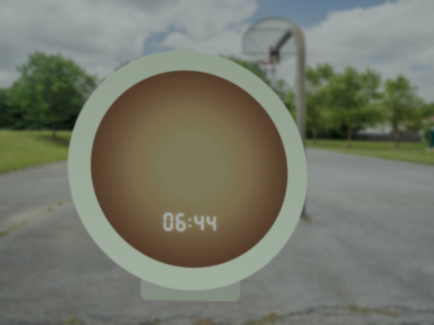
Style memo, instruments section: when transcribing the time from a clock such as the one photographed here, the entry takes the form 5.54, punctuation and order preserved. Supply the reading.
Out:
6.44
